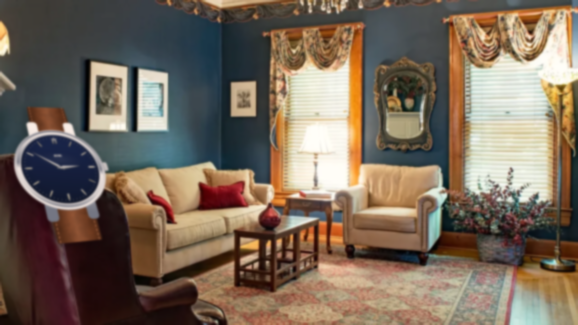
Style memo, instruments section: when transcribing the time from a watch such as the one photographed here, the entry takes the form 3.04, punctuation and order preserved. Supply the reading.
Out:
2.51
